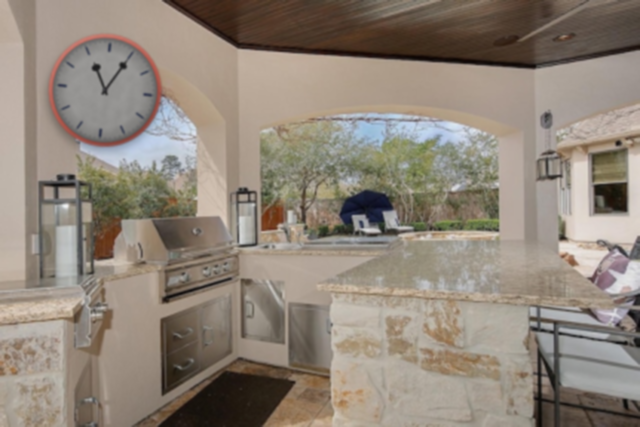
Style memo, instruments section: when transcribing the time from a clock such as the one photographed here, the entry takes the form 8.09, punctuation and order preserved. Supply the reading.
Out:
11.05
